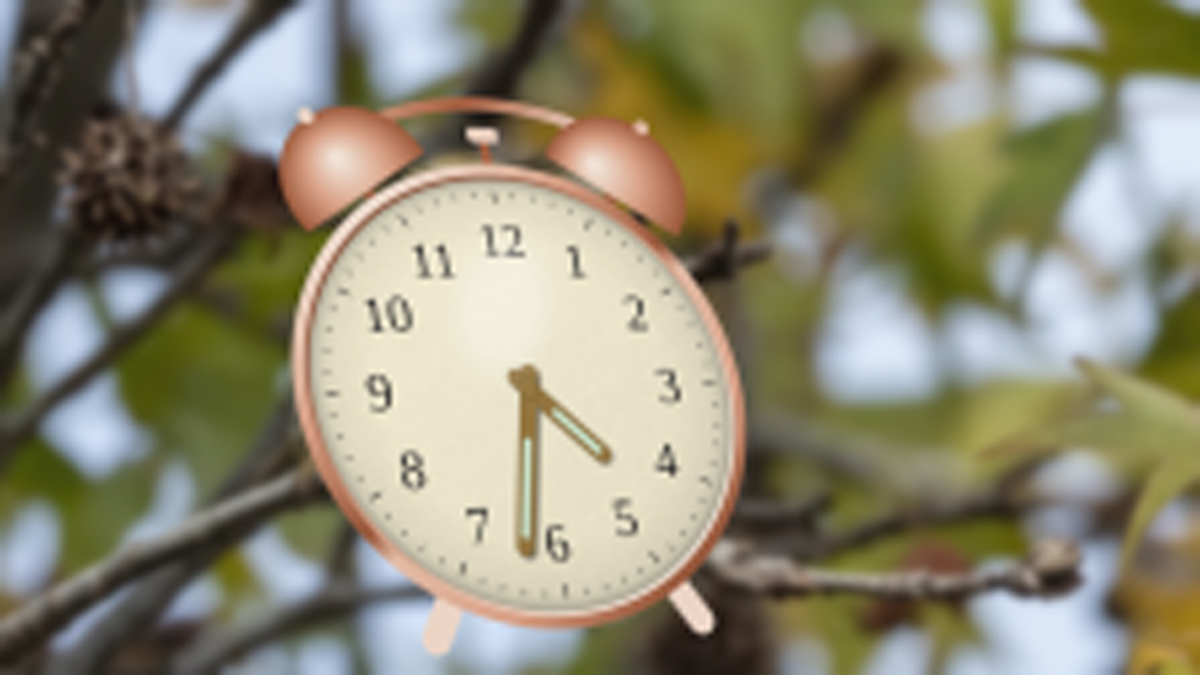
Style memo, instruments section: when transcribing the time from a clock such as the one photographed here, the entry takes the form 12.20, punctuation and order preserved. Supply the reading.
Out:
4.32
